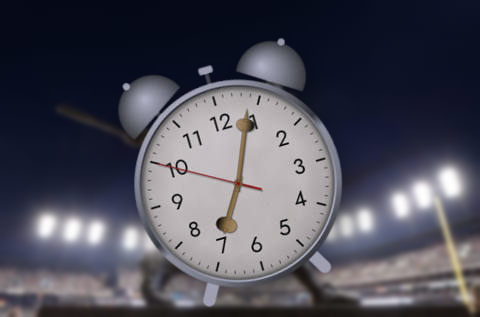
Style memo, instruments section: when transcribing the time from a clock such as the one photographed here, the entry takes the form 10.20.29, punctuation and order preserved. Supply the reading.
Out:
7.03.50
